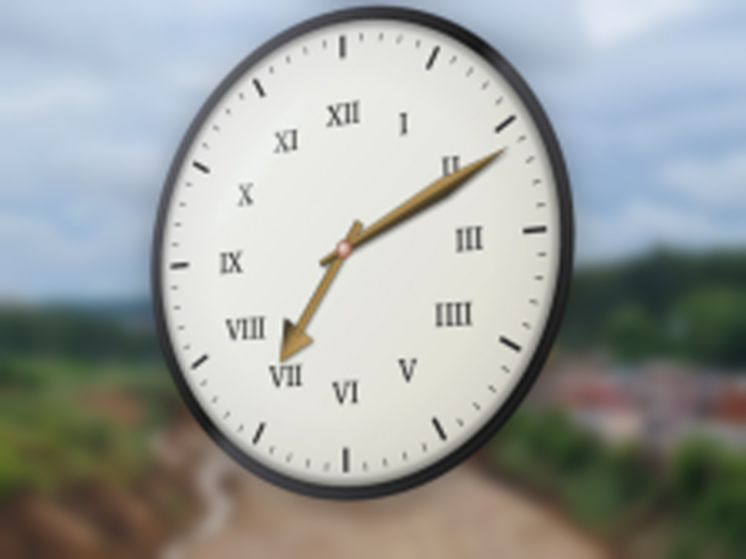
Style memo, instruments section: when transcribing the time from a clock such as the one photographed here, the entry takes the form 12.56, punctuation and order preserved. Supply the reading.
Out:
7.11
